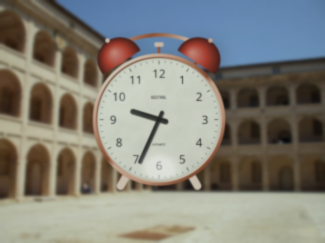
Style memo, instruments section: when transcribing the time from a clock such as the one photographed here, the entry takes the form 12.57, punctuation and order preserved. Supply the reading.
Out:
9.34
